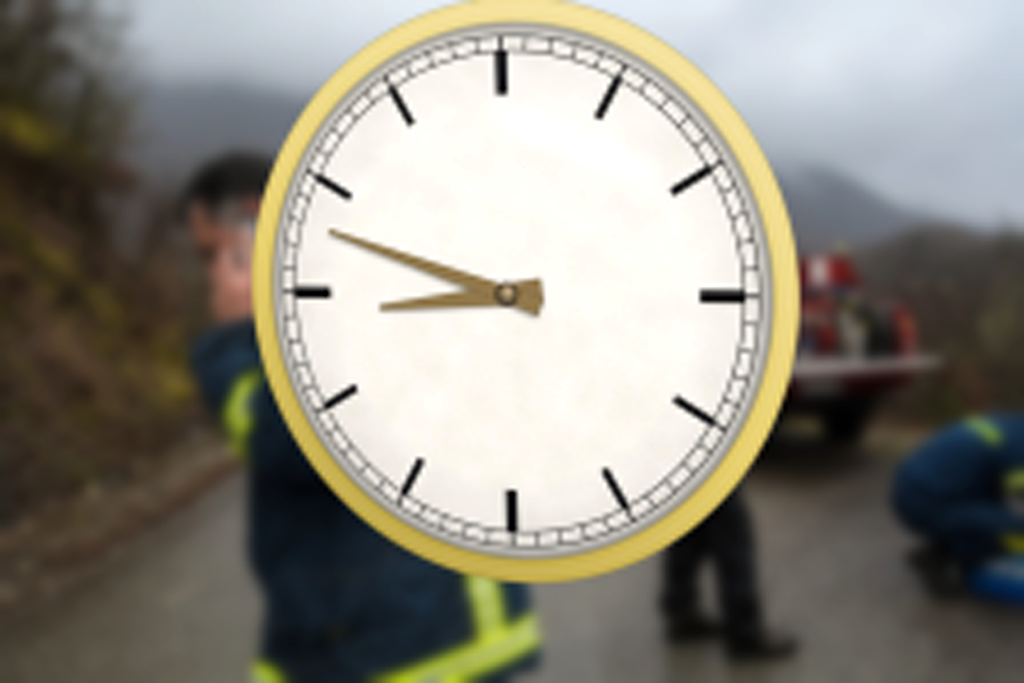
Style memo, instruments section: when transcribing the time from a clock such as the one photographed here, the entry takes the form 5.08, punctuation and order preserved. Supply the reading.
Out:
8.48
